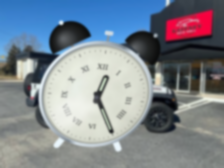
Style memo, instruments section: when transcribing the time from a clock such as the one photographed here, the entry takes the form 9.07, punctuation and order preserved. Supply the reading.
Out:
12.25
